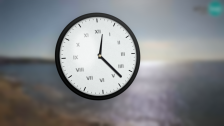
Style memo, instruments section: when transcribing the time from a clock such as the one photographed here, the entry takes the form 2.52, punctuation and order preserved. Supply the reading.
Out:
12.23
